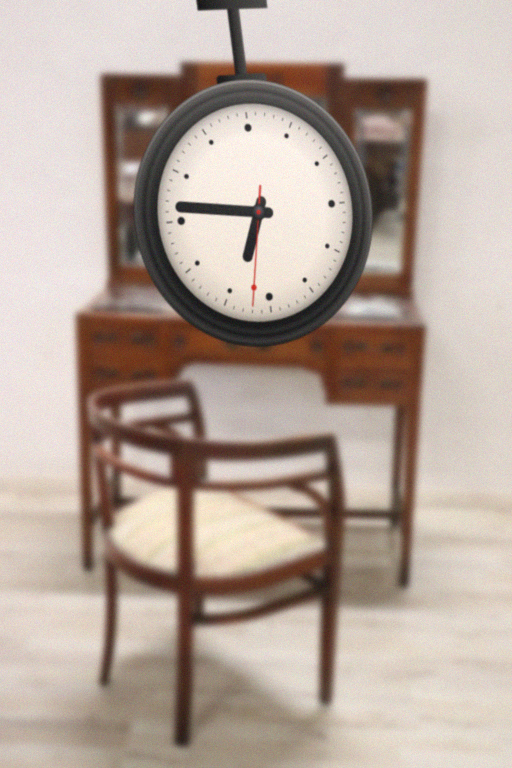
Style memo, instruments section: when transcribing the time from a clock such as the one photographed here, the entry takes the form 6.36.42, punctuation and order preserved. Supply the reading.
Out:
6.46.32
